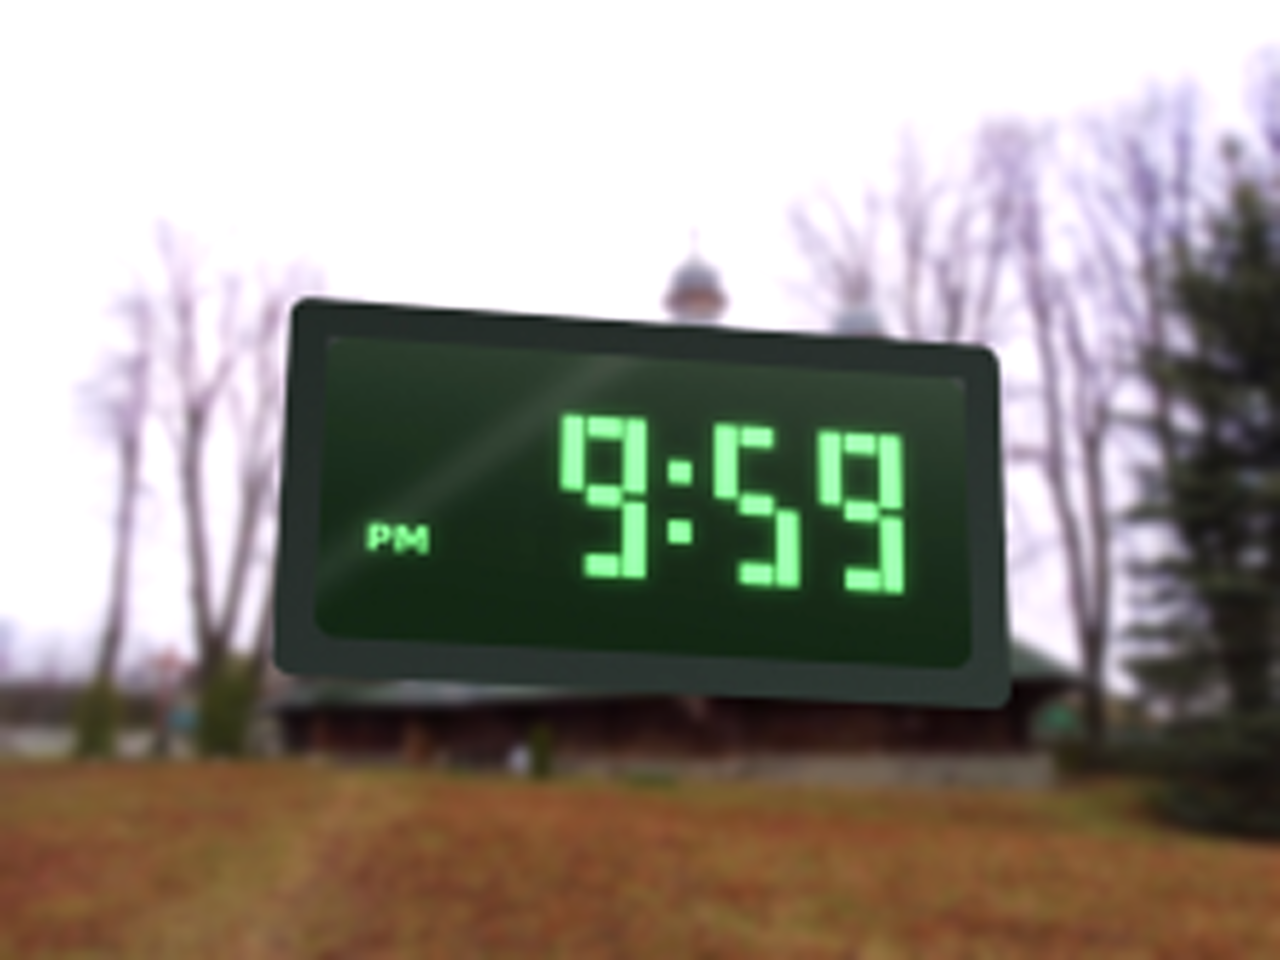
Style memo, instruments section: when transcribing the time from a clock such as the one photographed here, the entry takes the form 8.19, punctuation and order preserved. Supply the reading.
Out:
9.59
